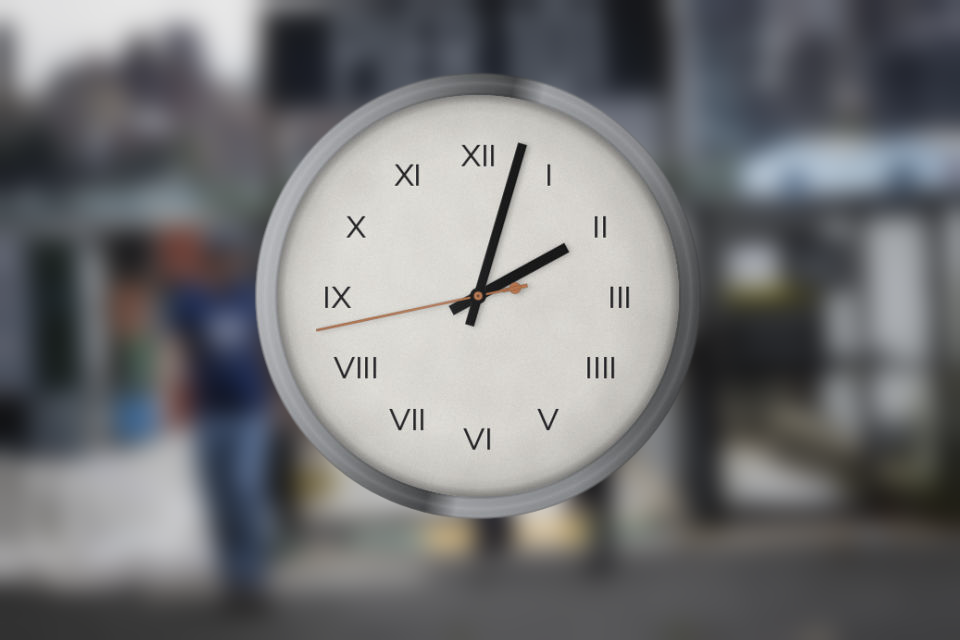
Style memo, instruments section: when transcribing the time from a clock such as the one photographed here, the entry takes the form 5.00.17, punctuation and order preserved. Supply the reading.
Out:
2.02.43
